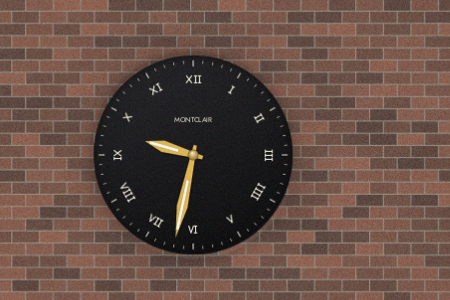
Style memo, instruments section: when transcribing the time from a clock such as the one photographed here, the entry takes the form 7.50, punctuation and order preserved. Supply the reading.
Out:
9.32
